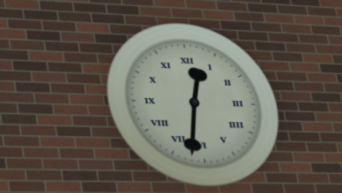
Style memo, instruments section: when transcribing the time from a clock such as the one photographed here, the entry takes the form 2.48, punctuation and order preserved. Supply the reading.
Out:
12.32
